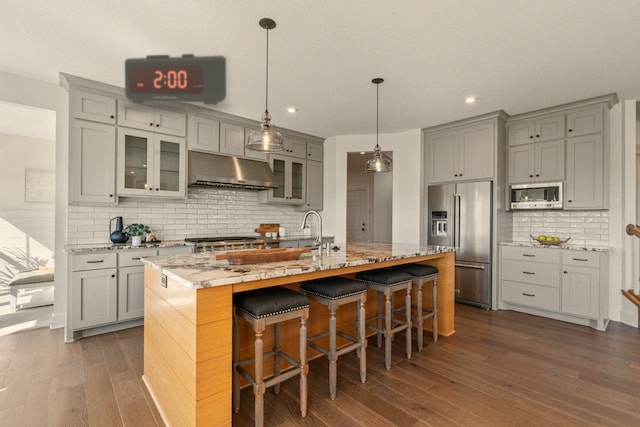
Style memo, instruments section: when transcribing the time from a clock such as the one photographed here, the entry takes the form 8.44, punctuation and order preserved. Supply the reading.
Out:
2.00
